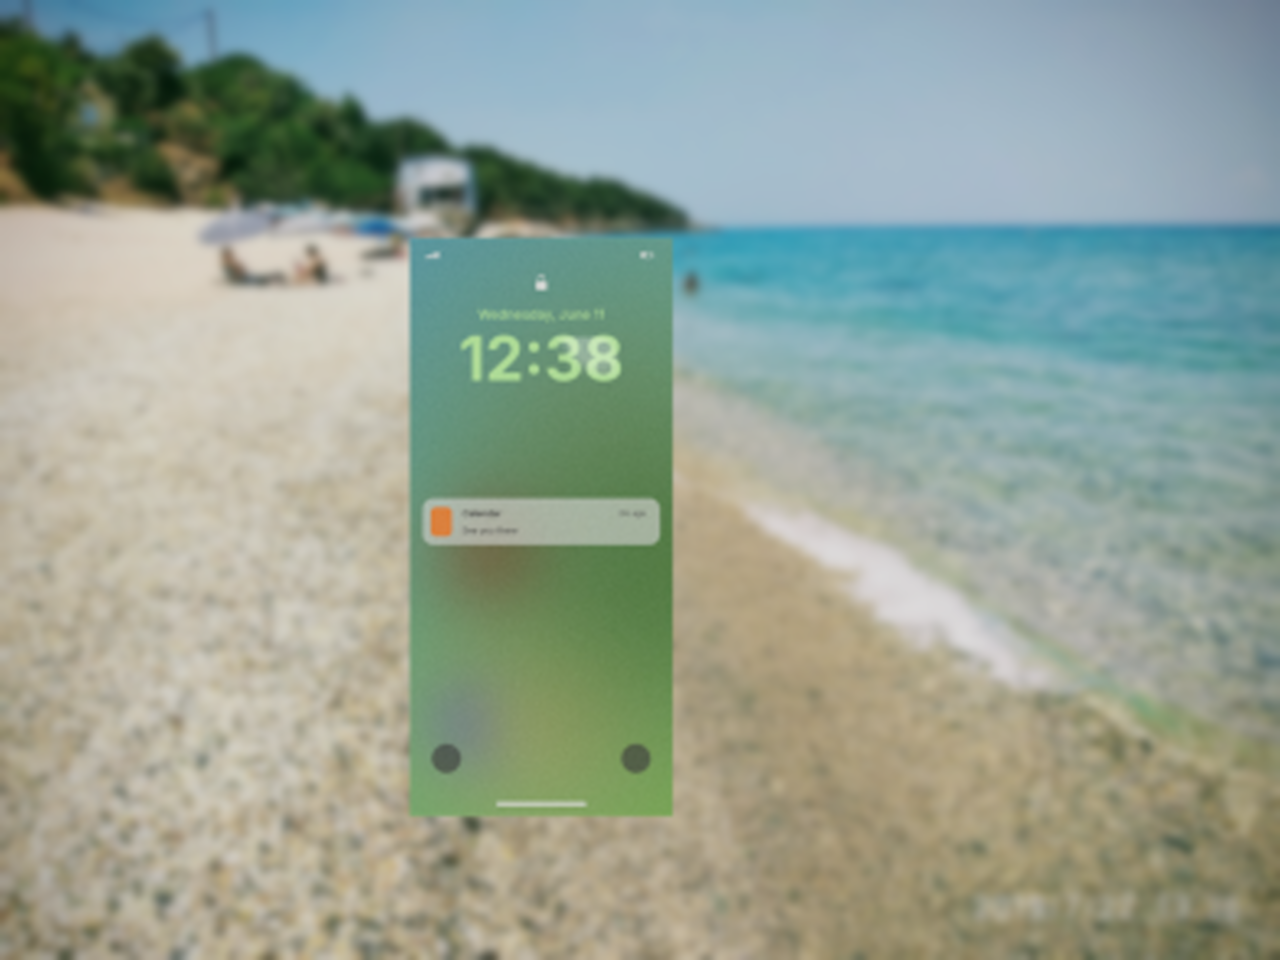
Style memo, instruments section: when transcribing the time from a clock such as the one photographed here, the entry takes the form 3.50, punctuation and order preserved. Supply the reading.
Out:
12.38
